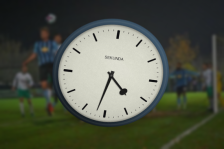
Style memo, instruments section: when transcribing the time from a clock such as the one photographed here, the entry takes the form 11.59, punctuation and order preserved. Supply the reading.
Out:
4.32
